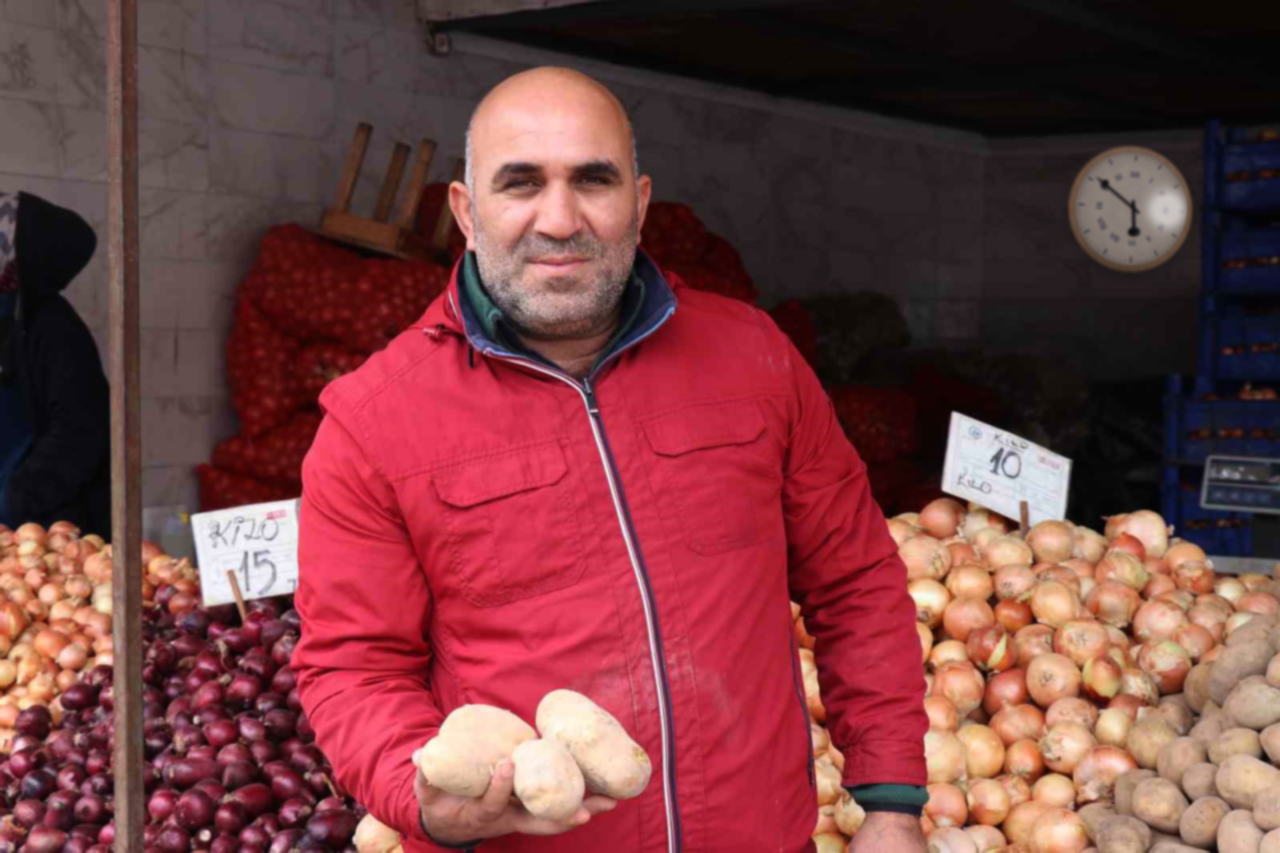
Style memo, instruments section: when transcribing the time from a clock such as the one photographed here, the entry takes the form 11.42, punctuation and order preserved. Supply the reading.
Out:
5.51
